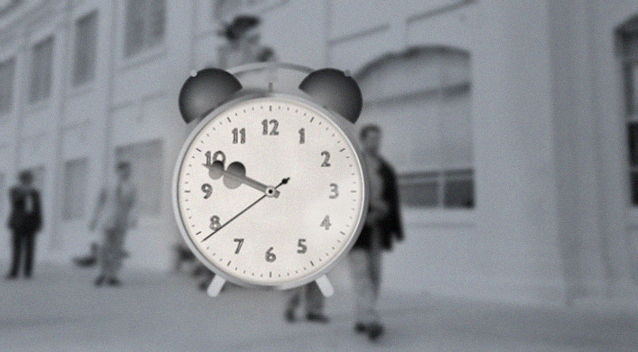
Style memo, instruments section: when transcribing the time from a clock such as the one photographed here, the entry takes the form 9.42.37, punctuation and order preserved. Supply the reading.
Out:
9.48.39
